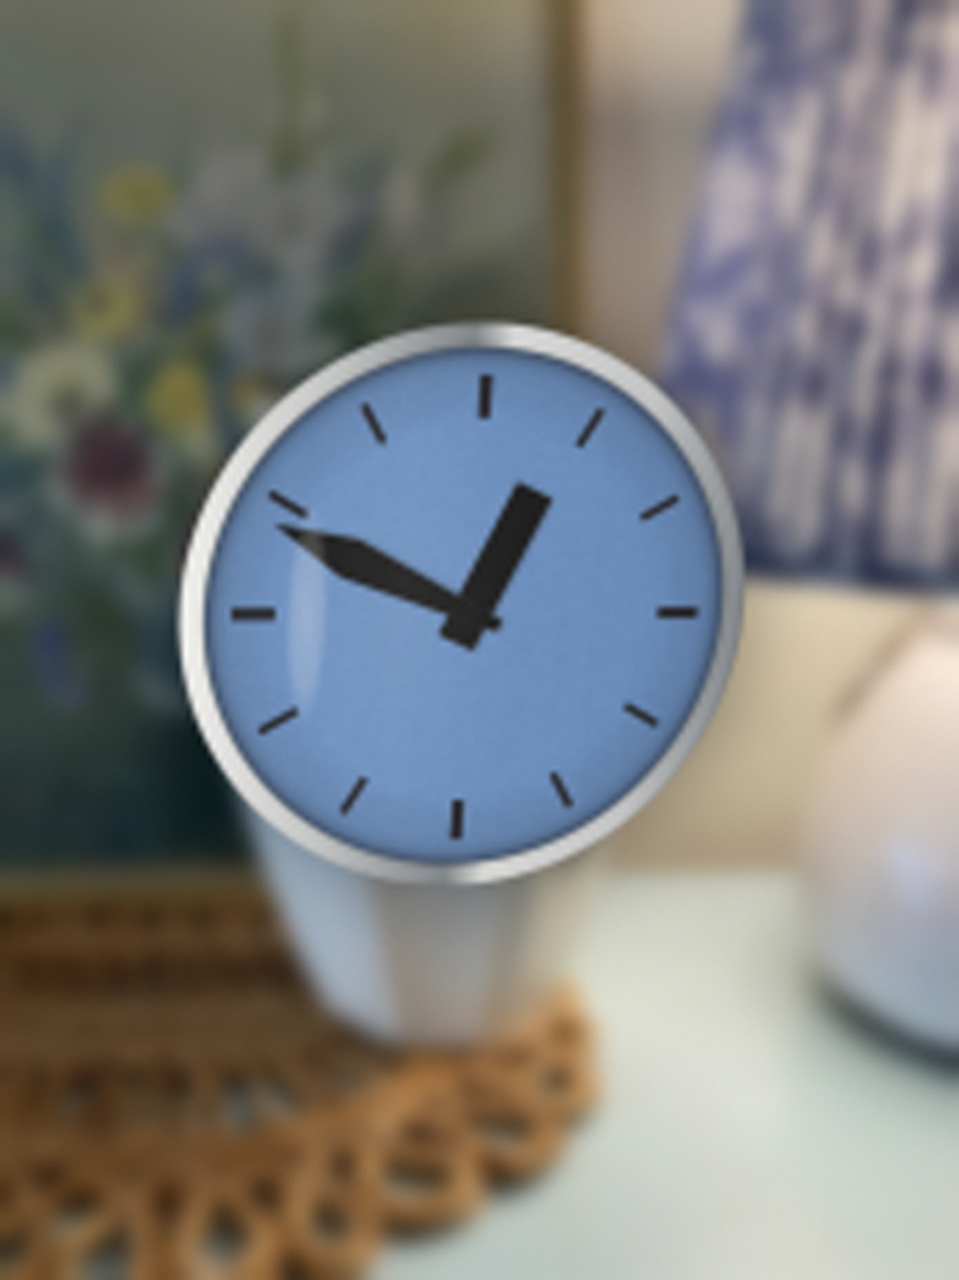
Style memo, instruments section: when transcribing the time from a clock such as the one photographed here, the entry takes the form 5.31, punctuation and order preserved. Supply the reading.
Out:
12.49
